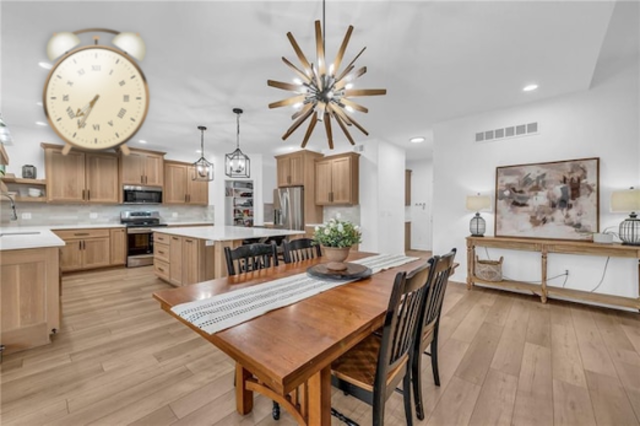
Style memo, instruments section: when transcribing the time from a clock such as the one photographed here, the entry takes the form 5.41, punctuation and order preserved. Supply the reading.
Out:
7.35
